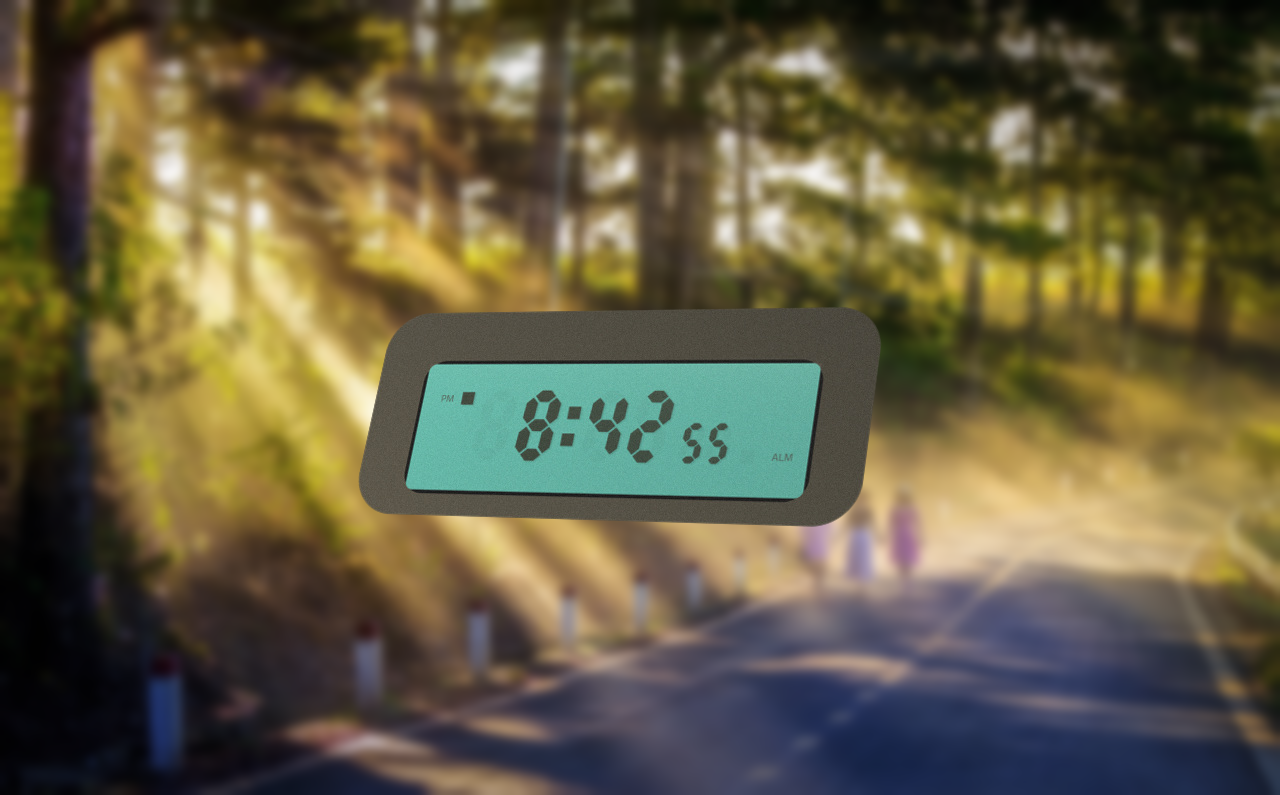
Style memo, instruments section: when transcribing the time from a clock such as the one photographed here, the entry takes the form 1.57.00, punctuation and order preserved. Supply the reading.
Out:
8.42.55
